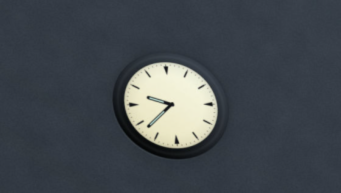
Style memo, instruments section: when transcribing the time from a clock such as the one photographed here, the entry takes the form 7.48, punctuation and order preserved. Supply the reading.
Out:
9.38
